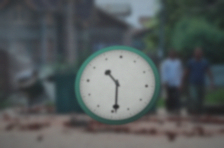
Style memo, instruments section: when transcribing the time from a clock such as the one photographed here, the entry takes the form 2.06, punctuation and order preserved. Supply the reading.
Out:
10.29
